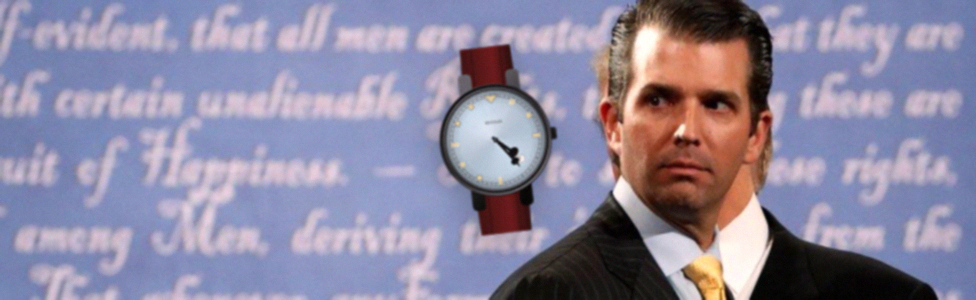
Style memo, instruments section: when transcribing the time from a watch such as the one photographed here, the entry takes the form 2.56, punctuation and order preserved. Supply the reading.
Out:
4.24
